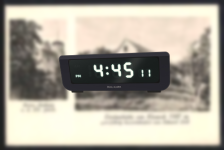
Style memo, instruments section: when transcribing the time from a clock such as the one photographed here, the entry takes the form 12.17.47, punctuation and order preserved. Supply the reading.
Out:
4.45.11
